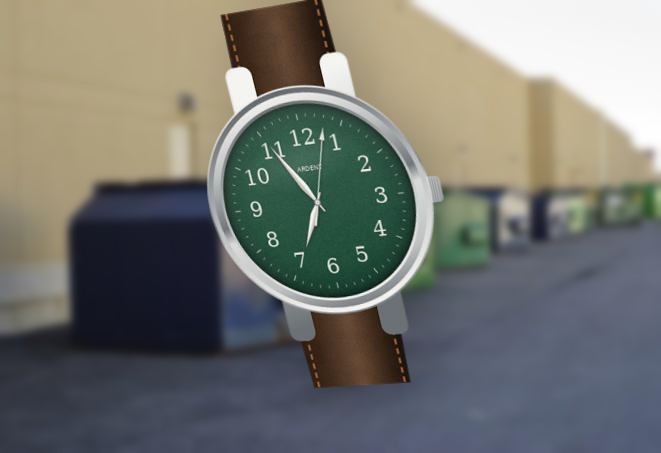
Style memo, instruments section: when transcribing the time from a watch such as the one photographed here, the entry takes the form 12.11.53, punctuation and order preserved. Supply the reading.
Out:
6.55.03
